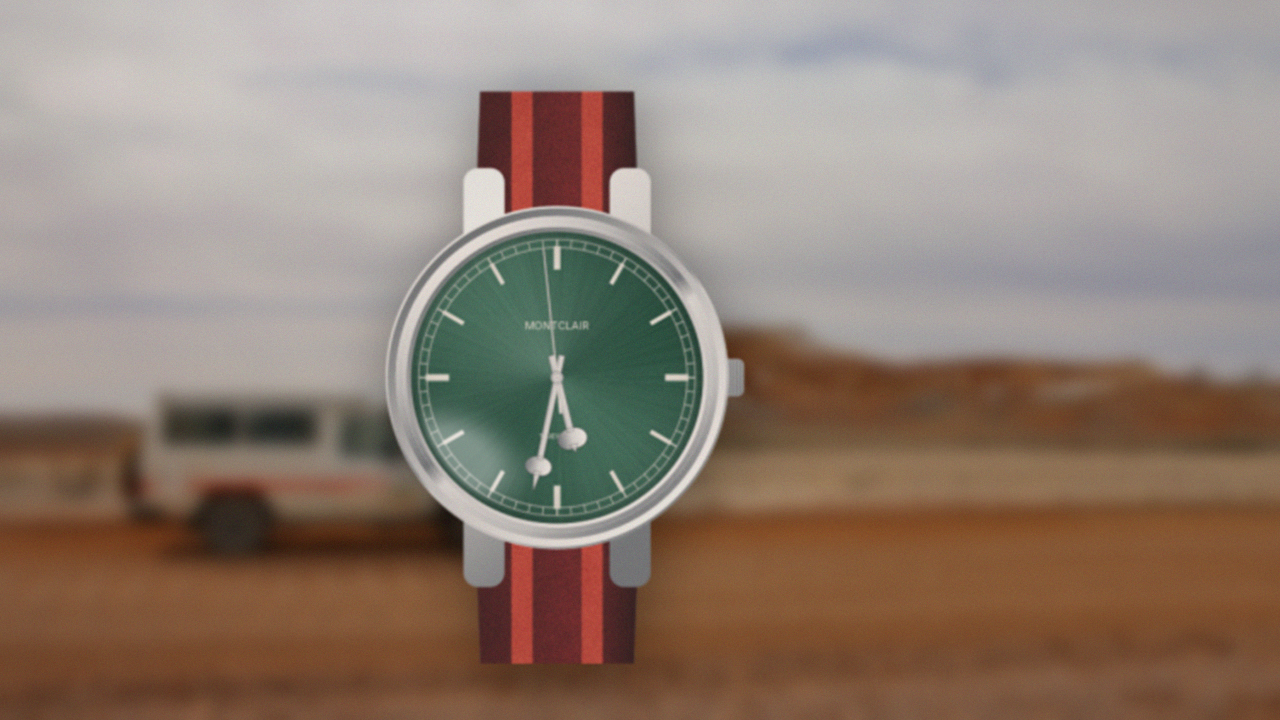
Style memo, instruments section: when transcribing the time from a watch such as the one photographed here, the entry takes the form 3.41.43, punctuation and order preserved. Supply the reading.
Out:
5.31.59
